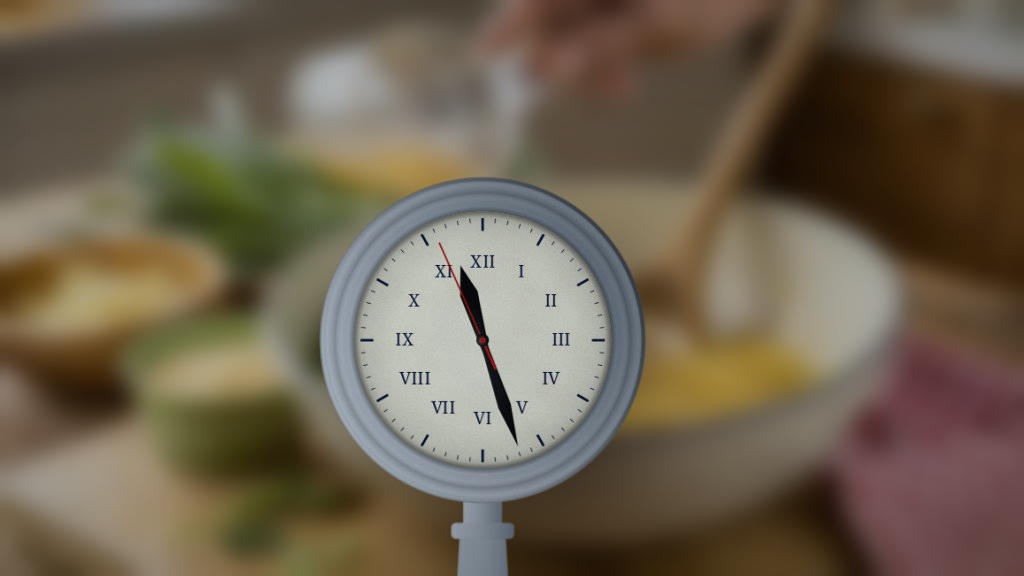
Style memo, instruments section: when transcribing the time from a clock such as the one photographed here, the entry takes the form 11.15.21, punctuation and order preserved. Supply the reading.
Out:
11.26.56
